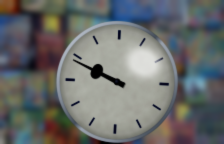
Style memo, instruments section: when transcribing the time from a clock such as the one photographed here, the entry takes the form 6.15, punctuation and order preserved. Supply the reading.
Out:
9.49
